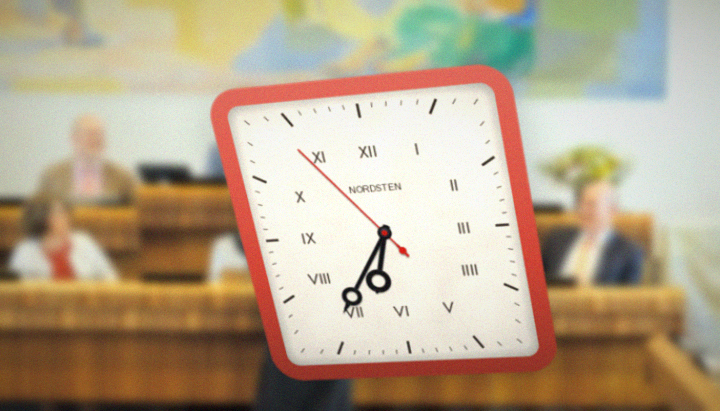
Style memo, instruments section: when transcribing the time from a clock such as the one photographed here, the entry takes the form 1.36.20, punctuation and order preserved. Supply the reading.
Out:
6.35.54
